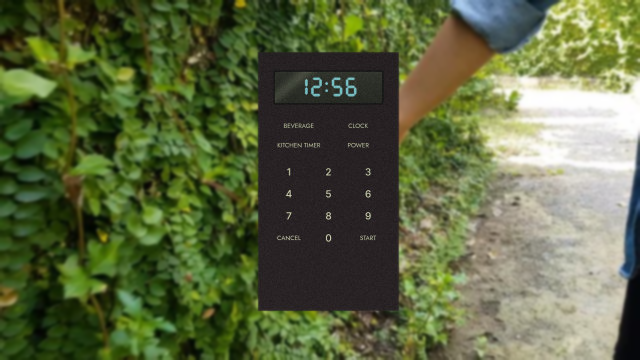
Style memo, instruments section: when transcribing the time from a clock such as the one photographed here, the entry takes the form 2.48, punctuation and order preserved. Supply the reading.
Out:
12.56
